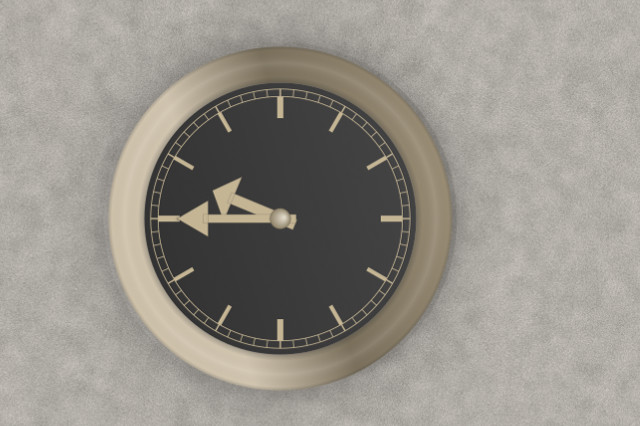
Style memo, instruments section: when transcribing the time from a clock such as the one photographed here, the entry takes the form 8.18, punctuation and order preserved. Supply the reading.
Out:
9.45
